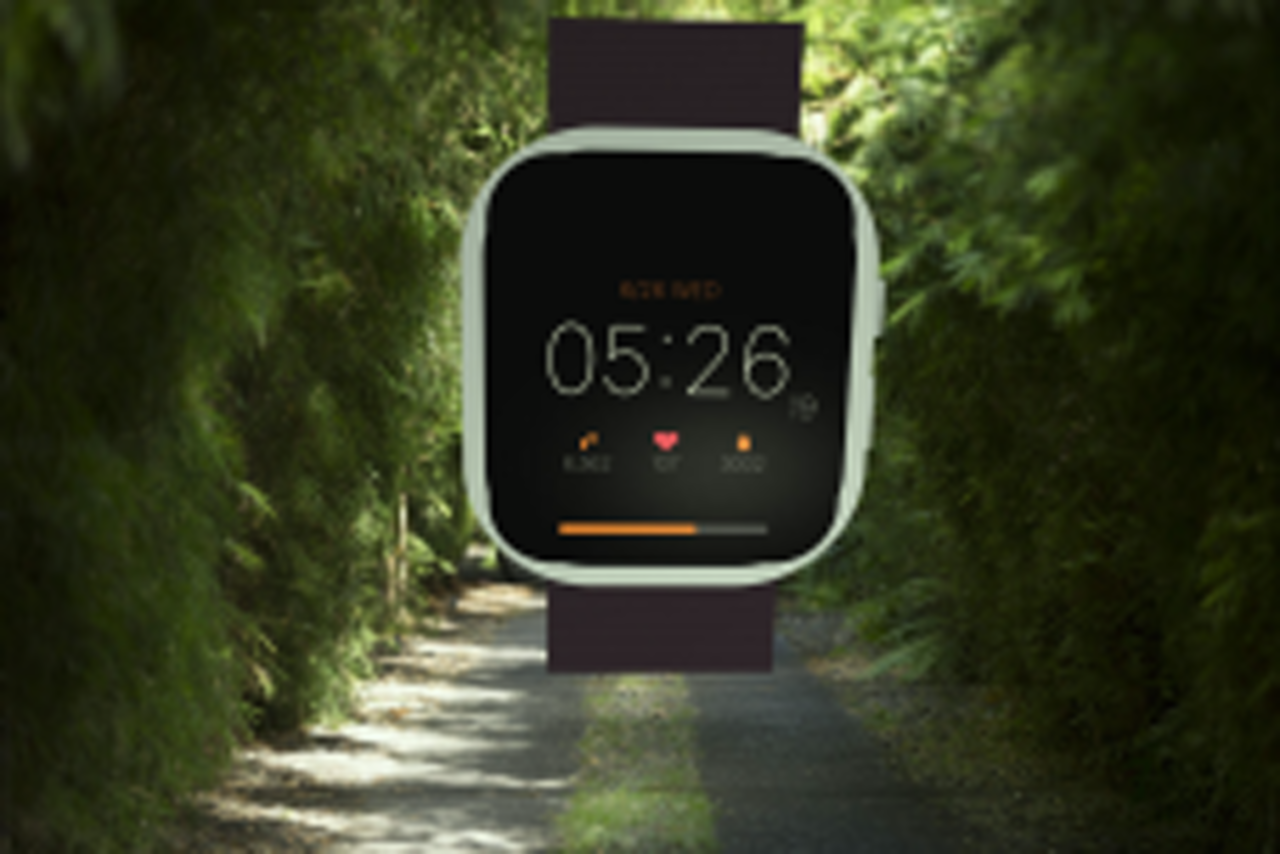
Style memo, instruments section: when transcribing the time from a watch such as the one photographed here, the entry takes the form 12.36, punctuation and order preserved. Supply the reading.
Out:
5.26
